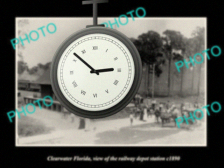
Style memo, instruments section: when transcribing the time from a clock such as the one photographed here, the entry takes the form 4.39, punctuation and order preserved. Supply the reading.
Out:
2.52
